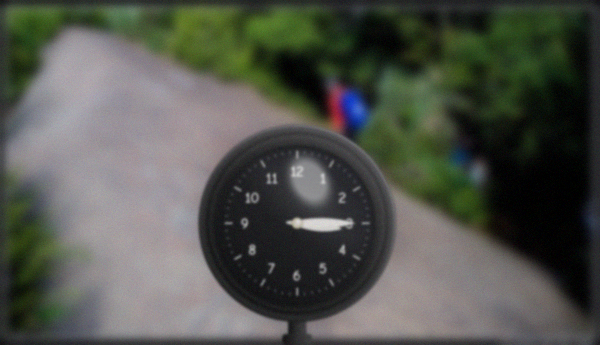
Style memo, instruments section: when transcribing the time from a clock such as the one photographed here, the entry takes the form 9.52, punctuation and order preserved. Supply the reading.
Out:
3.15
